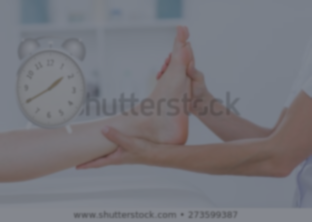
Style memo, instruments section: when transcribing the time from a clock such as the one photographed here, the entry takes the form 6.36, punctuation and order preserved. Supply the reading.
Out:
1.40
